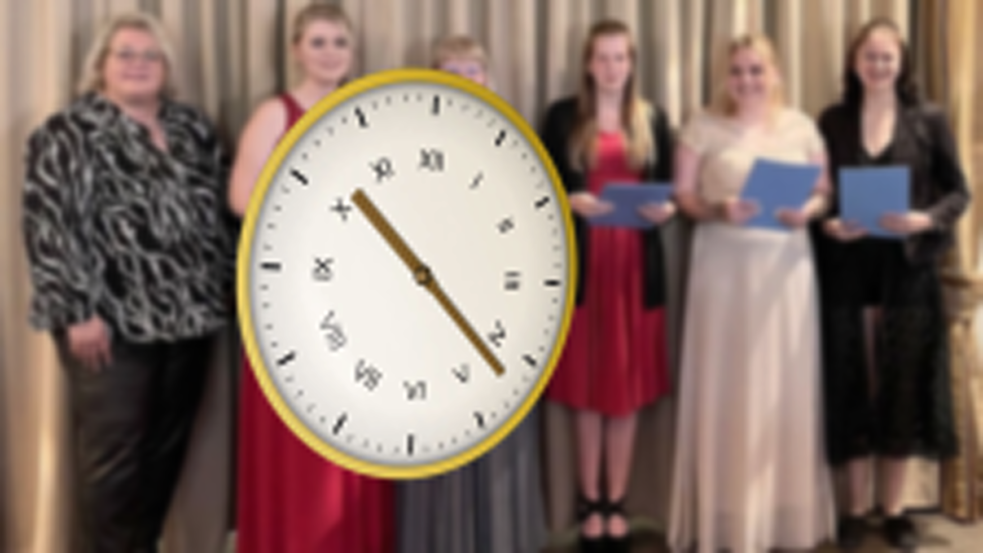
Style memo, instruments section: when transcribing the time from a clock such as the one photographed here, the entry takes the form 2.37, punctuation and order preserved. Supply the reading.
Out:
10.22
